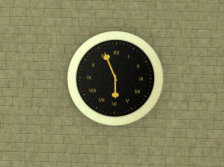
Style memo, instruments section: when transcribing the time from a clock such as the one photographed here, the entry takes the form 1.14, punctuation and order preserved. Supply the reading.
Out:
5.56
